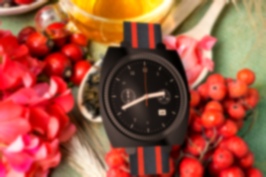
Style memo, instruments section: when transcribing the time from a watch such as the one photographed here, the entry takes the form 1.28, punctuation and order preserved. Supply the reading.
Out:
2.41
